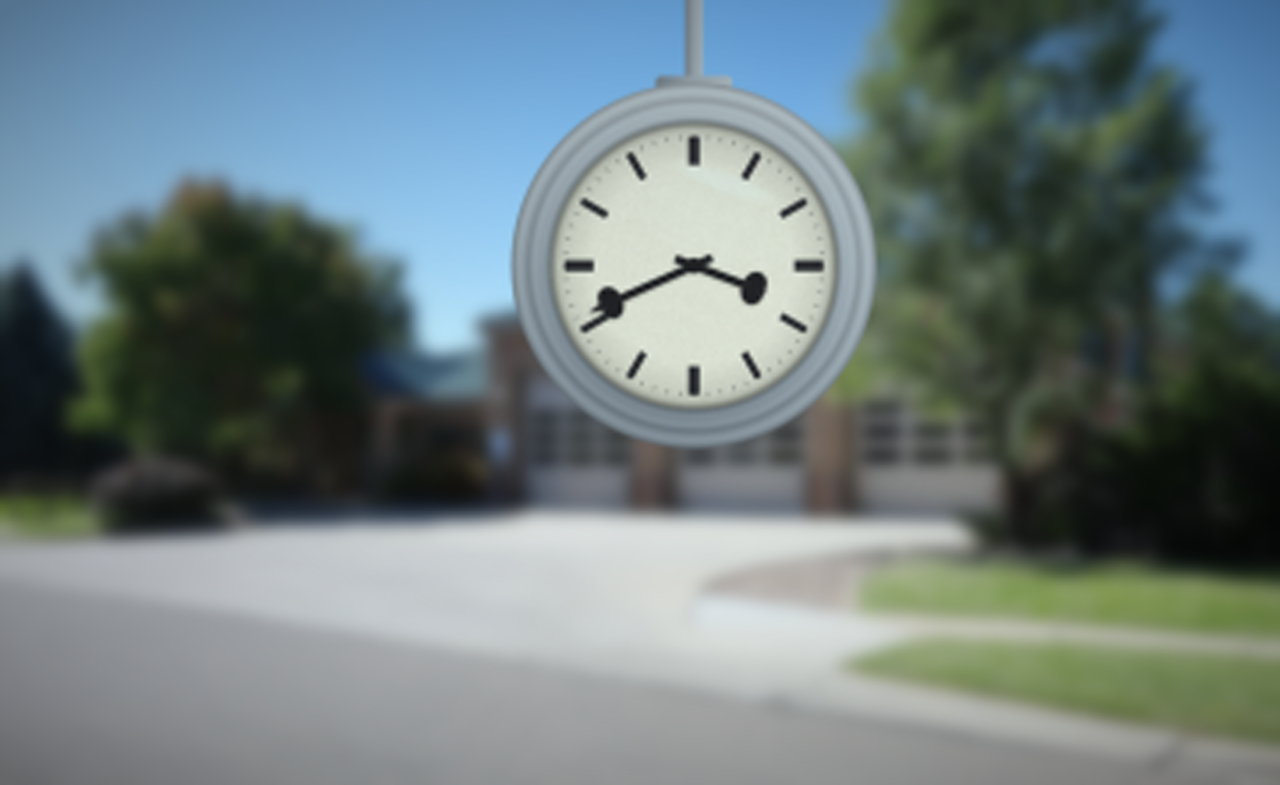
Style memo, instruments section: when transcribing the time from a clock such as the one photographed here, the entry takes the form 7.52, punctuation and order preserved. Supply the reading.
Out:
3.41
